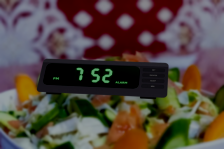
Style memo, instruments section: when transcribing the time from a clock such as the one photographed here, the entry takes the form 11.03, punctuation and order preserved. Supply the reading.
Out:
7.52
